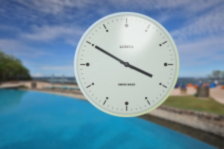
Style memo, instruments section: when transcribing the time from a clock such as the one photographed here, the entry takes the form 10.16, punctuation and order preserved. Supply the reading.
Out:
3.50
